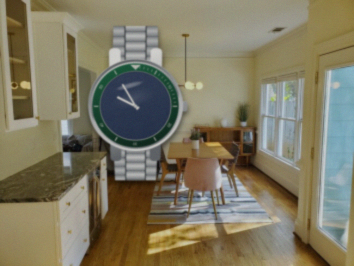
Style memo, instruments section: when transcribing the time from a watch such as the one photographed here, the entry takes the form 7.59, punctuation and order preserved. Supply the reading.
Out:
9.55
